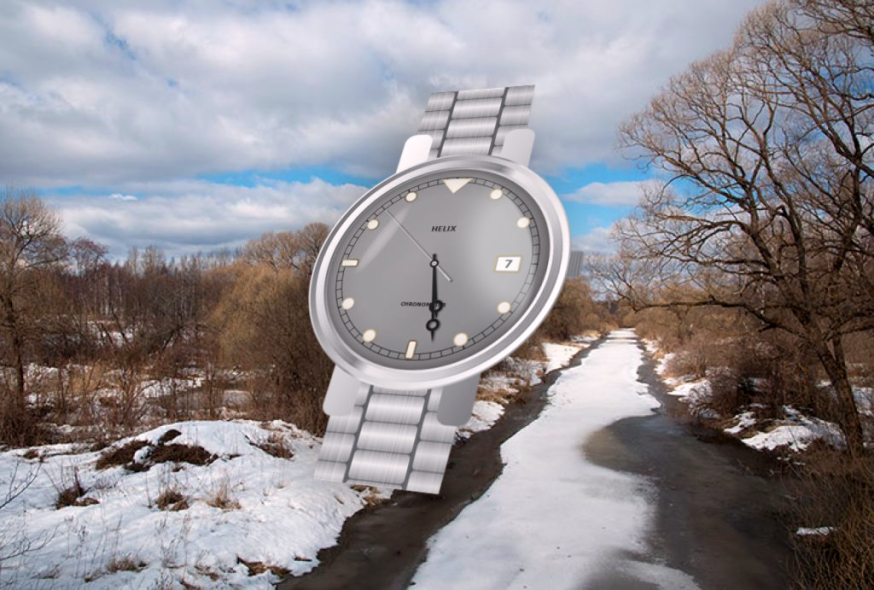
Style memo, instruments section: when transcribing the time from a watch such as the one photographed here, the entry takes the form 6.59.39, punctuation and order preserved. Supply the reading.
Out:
5.27.52
